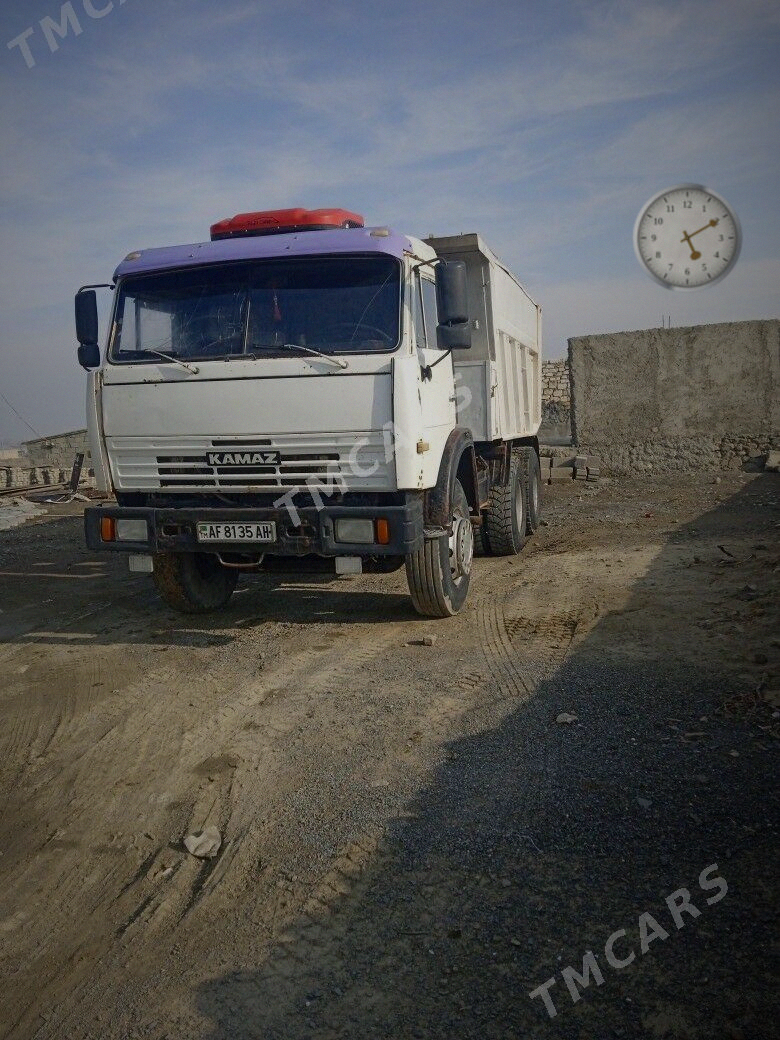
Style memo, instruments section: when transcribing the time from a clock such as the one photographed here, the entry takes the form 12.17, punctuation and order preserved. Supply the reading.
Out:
5.10
